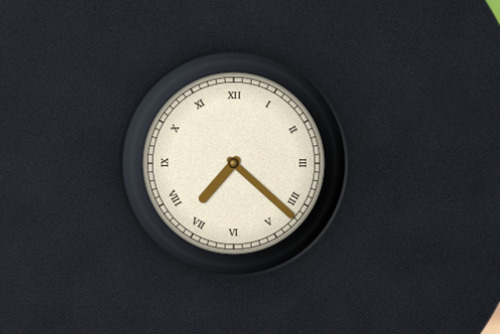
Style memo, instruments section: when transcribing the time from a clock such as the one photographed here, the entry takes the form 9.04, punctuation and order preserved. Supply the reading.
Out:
7.22
